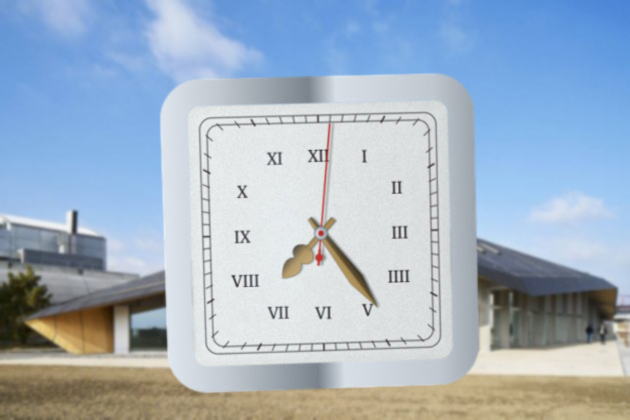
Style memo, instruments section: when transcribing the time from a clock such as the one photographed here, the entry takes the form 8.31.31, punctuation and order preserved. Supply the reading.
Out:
7.24.01
